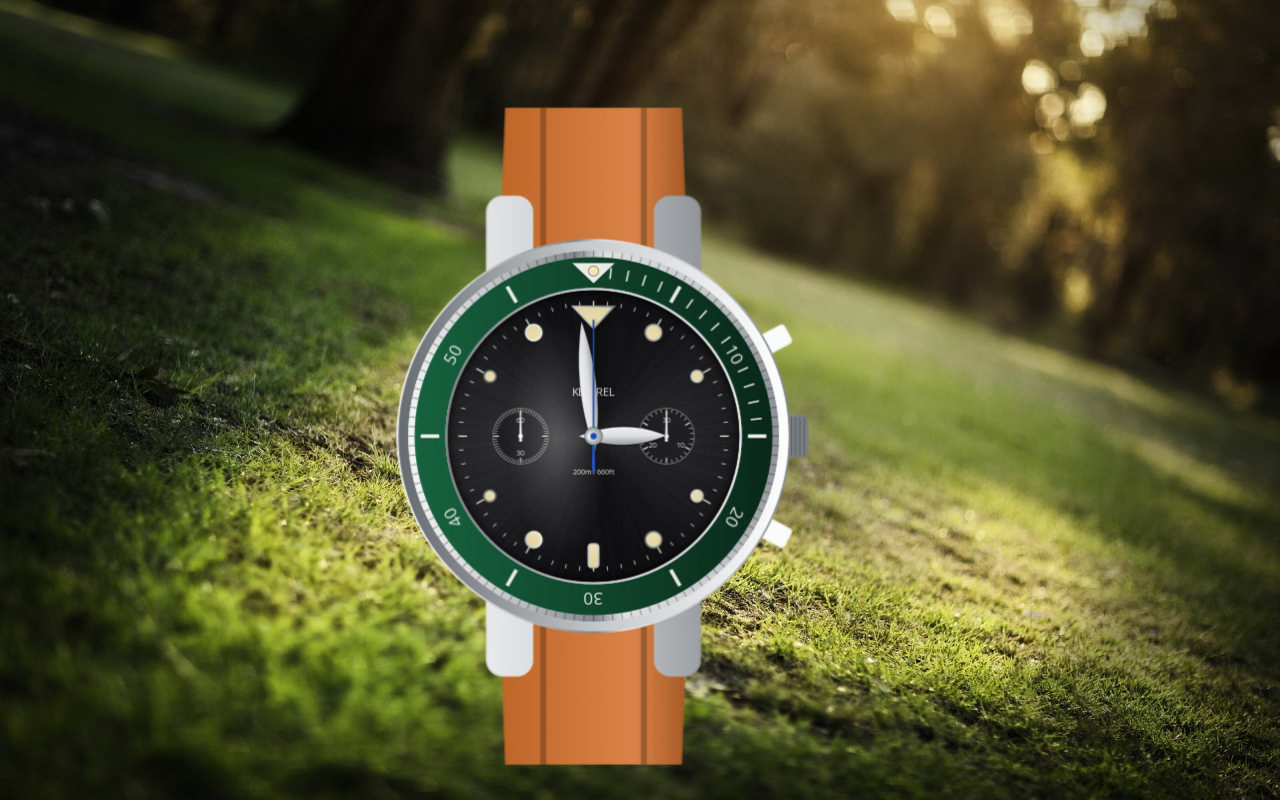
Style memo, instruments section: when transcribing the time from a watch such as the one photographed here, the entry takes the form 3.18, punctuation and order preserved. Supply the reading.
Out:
2.59
